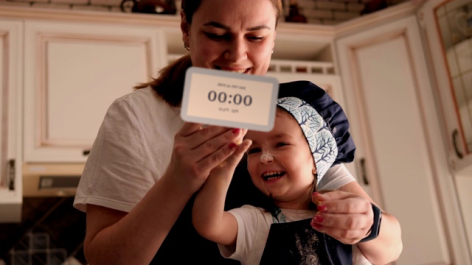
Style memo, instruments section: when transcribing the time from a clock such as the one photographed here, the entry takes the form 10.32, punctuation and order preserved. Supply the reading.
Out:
0.00
